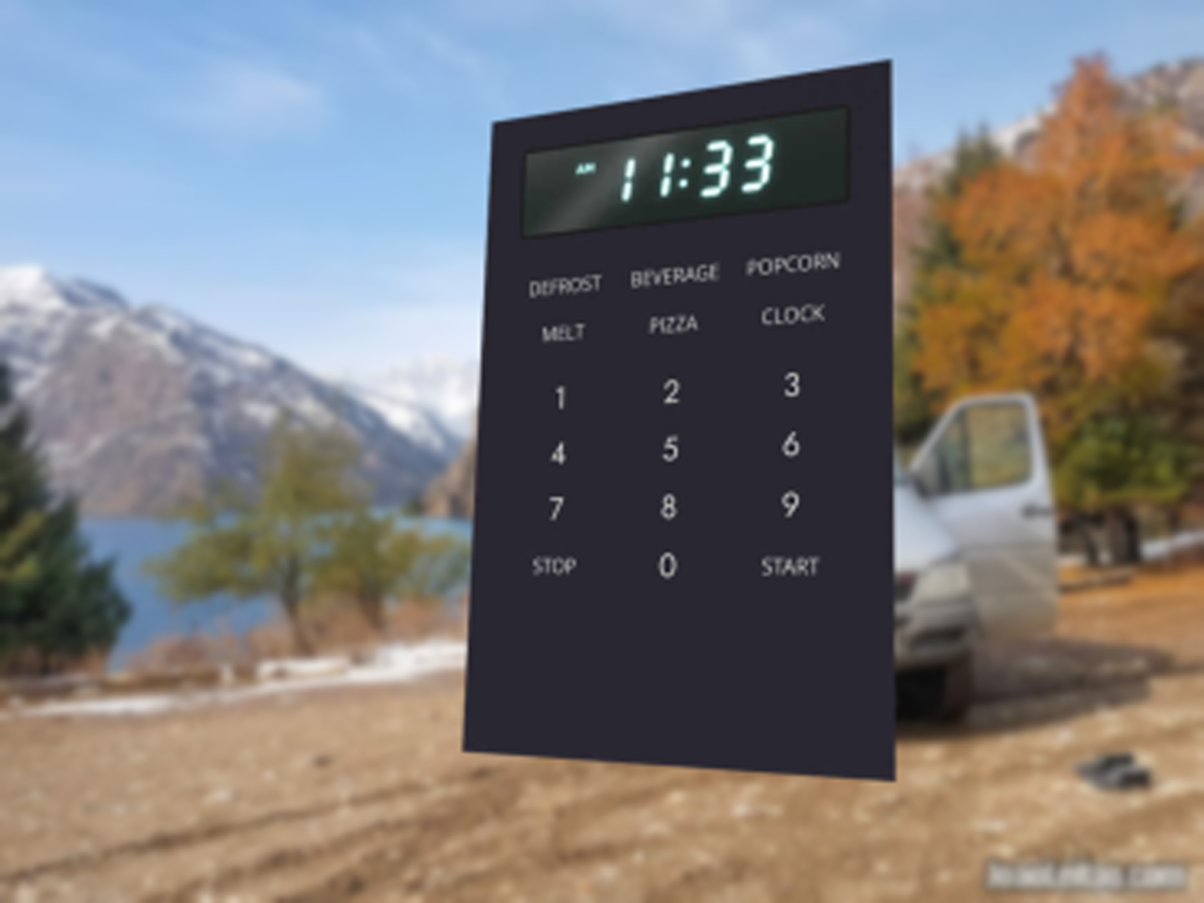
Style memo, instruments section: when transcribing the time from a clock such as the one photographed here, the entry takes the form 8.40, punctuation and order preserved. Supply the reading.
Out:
11.33
